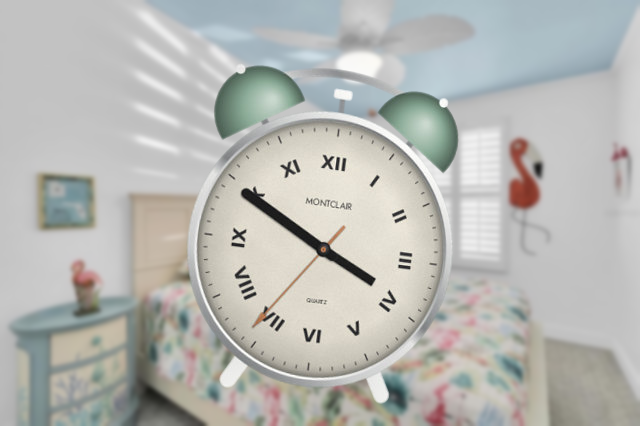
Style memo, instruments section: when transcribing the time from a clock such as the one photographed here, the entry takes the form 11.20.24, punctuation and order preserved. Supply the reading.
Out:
3.49.36
